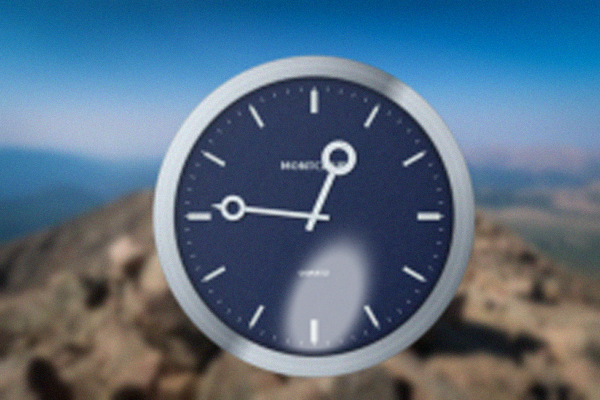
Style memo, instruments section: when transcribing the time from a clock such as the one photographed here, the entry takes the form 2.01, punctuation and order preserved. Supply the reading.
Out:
12.46
